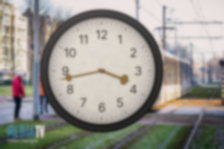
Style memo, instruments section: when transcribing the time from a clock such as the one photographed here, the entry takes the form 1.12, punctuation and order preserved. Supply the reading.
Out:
3.43
